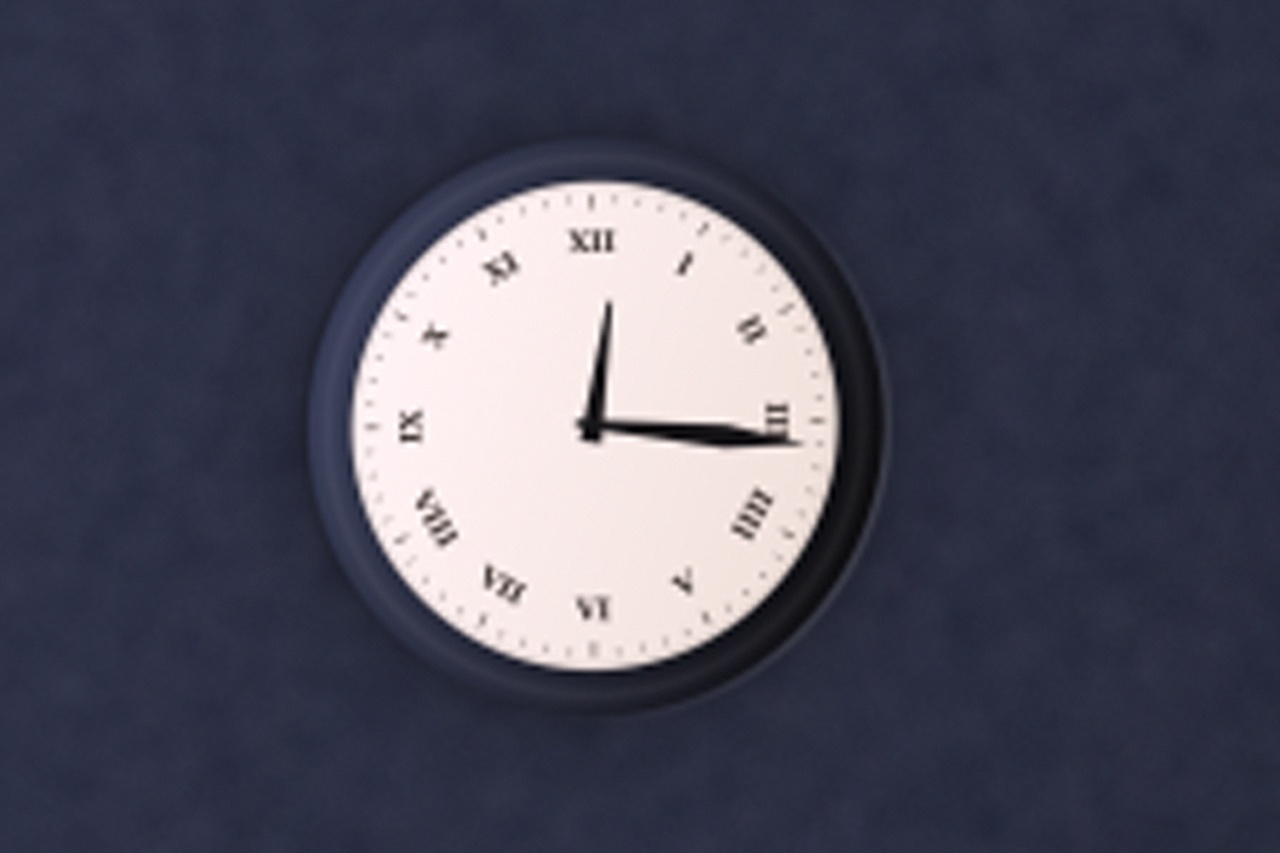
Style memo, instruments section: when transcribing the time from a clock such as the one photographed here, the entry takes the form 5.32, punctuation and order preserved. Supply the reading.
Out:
12.16
